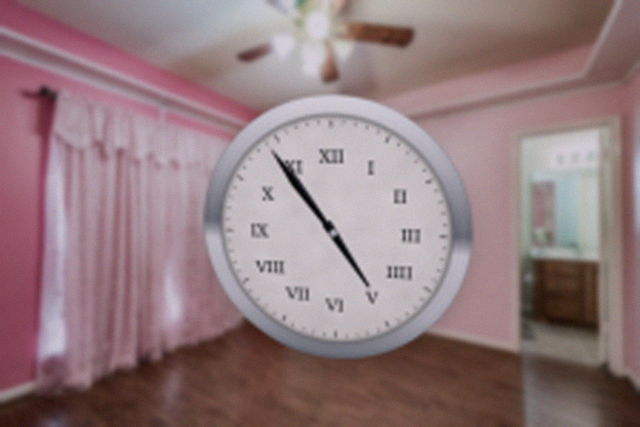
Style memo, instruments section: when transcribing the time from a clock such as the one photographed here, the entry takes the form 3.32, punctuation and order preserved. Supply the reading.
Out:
4.54
